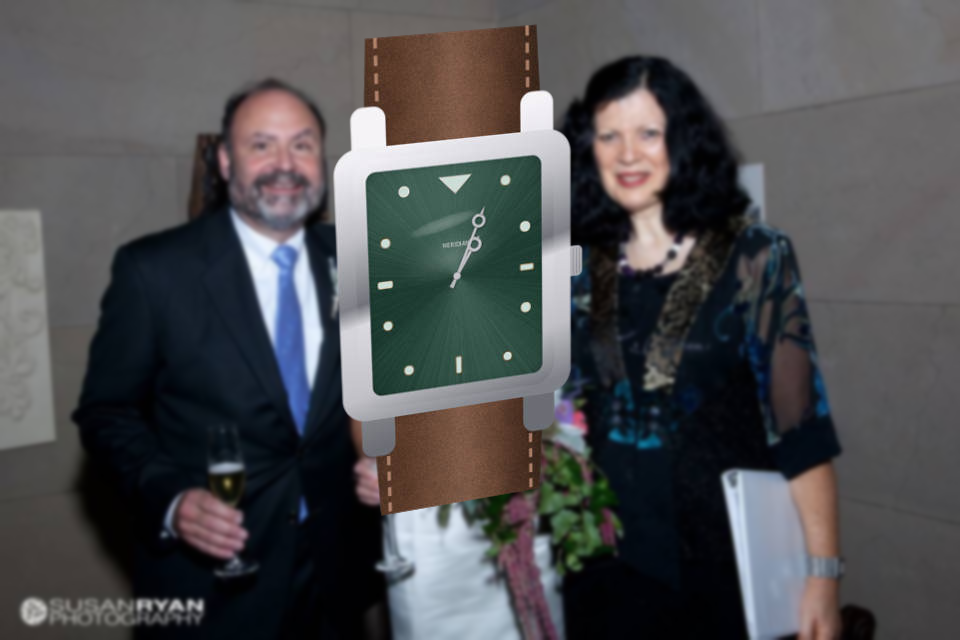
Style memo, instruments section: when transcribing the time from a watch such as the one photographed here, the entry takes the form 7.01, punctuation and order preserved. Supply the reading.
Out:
1.04
